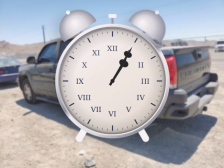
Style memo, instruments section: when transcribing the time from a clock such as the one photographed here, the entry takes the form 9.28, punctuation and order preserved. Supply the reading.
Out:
1.05
